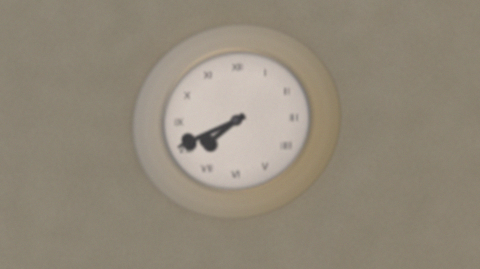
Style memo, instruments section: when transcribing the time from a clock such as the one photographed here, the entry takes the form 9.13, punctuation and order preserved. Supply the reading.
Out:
7.41
